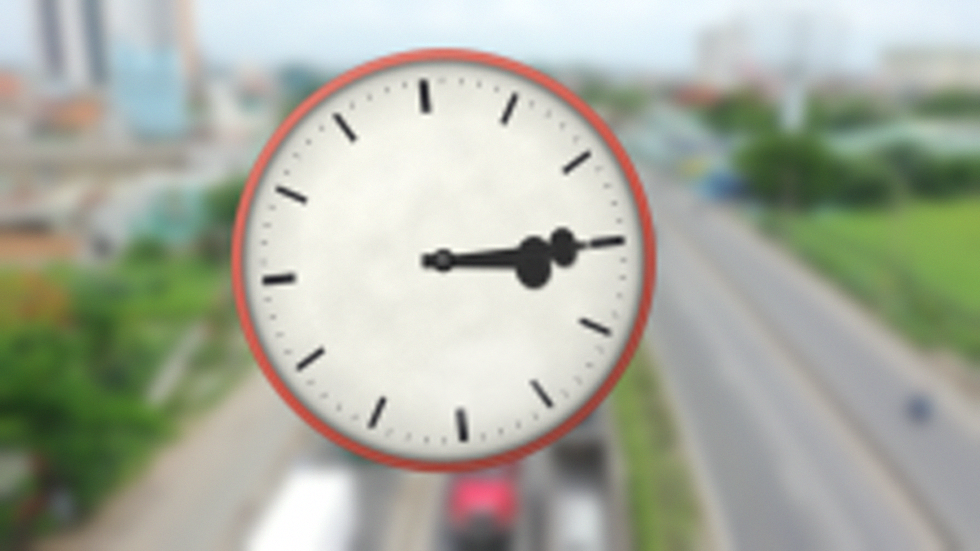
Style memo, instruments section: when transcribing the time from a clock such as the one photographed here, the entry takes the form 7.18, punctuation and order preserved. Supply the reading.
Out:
3.15
